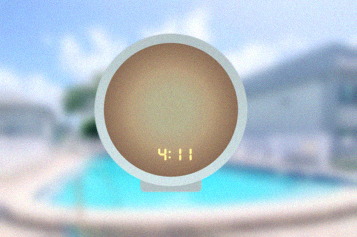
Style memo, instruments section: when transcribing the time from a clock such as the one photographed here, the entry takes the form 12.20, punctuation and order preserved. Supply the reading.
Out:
4.11
